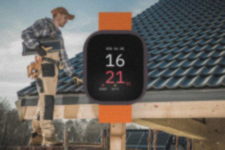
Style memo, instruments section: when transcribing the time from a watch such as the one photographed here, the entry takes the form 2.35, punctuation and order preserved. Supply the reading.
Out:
16.21
